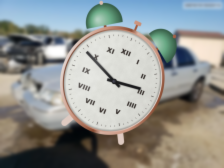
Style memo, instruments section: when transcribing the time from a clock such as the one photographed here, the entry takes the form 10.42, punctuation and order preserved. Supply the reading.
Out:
2.49
